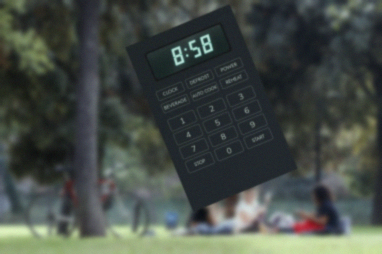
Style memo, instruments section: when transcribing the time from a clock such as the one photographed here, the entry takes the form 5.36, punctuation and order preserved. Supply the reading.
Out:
8.58
